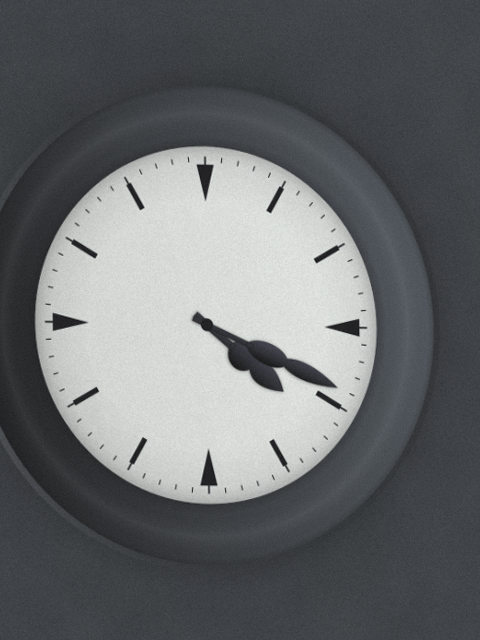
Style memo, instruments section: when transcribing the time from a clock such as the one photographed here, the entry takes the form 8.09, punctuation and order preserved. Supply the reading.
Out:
4.19
